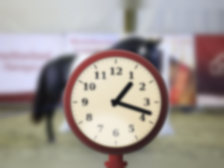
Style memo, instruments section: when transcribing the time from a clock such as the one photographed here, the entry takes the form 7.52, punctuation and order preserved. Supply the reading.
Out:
1.18
